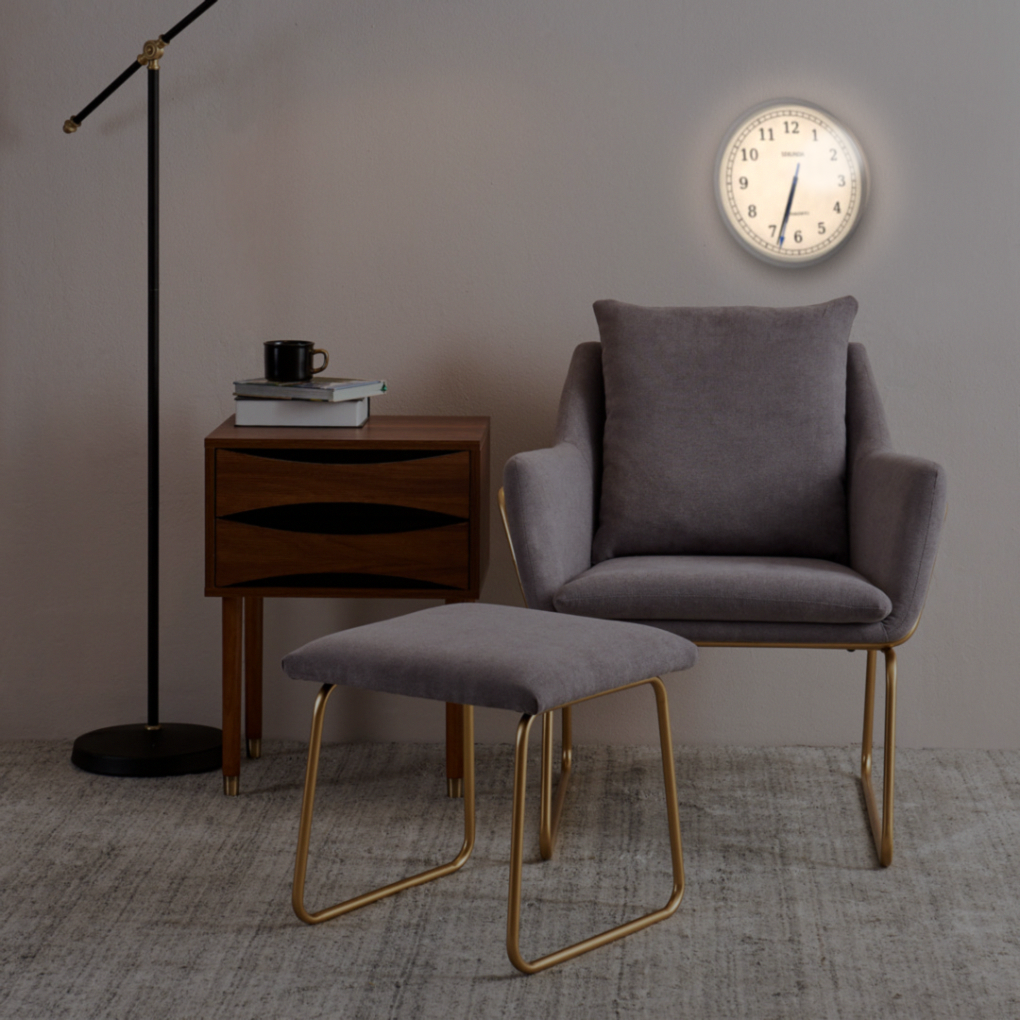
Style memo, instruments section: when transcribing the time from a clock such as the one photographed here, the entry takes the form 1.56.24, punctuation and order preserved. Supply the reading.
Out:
6.33.33
